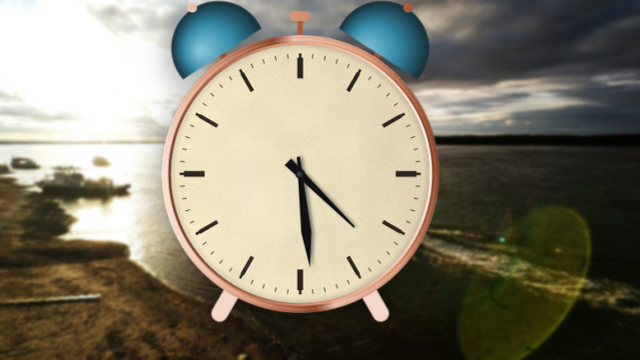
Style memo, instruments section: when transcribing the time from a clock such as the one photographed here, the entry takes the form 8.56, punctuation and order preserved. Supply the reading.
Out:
4.29
